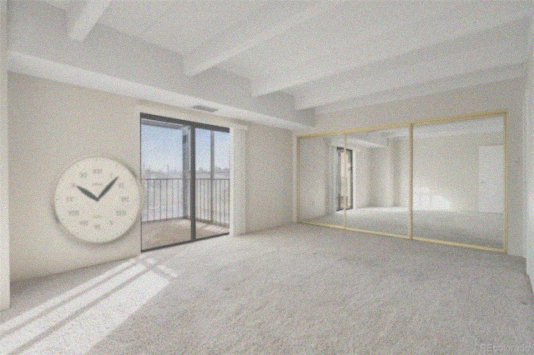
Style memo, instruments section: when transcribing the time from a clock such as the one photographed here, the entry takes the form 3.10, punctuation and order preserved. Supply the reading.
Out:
10.07
